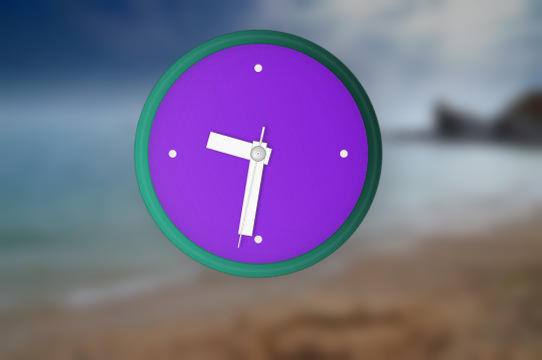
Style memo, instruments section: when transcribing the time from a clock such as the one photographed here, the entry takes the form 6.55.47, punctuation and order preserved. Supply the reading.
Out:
9.31.32
